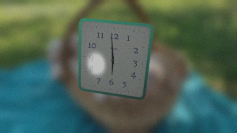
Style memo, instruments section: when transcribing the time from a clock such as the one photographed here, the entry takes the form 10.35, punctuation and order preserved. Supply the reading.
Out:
5.59
